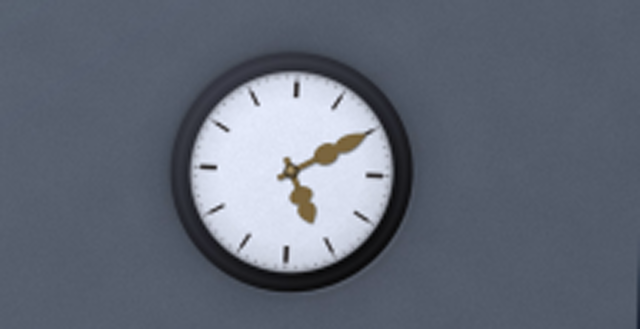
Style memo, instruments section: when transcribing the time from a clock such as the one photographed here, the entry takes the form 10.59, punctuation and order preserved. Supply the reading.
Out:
5.10
